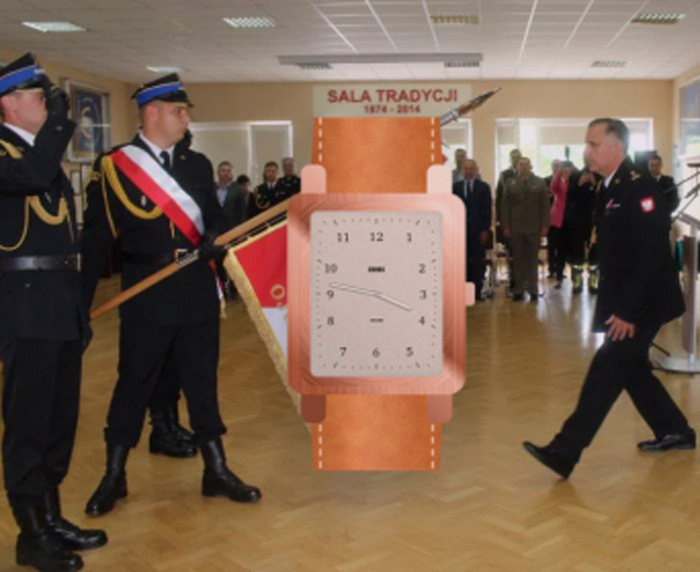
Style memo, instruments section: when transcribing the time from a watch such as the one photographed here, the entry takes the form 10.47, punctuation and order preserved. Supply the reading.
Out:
3.47
